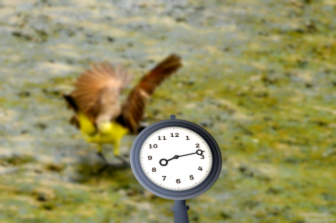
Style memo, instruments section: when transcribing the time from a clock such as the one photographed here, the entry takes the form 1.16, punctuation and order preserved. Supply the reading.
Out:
8.13
